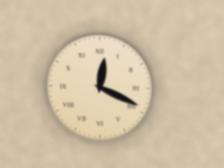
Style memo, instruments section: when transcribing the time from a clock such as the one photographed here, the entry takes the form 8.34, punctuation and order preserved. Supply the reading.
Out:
12.19
